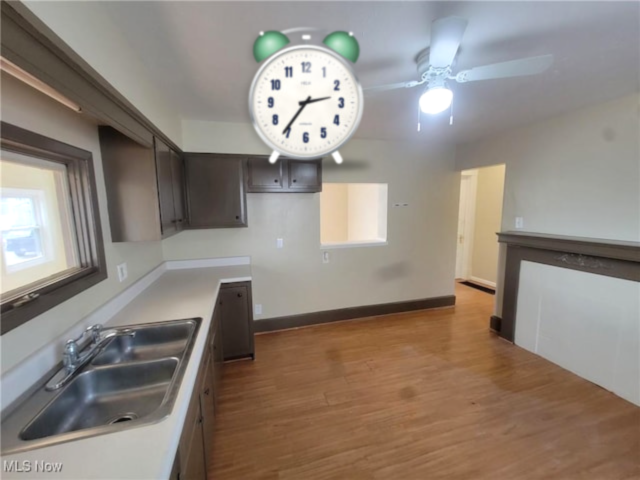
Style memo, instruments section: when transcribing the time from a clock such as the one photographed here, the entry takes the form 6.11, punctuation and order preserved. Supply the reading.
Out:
2.36
